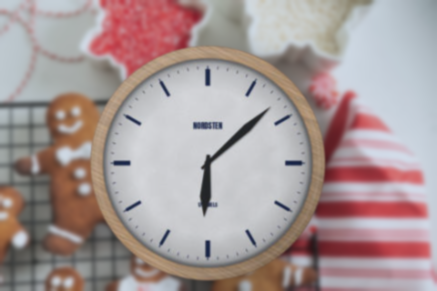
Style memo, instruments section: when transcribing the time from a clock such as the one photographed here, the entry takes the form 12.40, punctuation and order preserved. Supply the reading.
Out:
6.08
